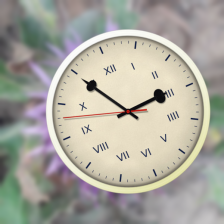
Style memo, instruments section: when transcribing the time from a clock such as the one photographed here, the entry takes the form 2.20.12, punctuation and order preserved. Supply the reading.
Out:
2.54.48
